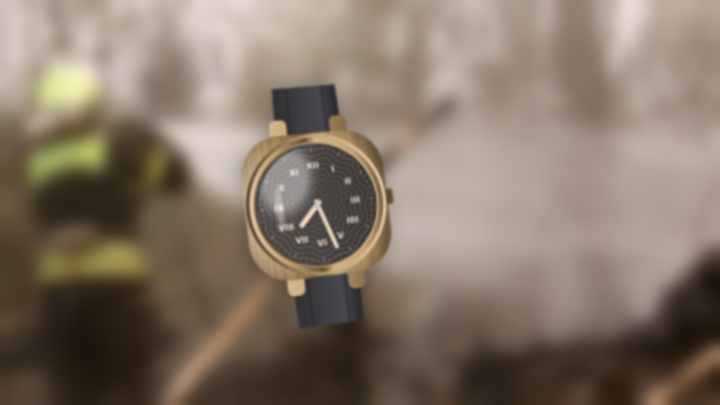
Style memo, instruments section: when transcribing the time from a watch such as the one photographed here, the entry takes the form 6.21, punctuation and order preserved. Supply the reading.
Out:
7.27
